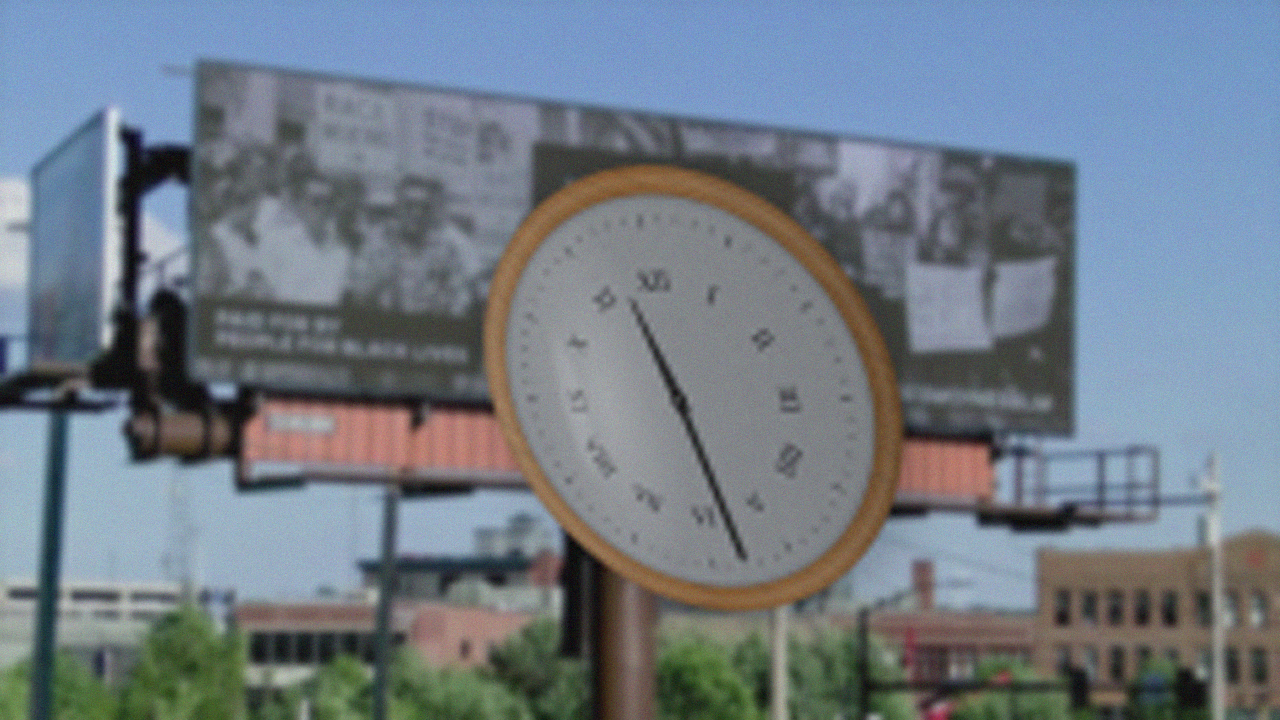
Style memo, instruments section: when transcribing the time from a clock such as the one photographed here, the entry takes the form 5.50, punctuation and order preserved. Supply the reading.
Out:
11.28
